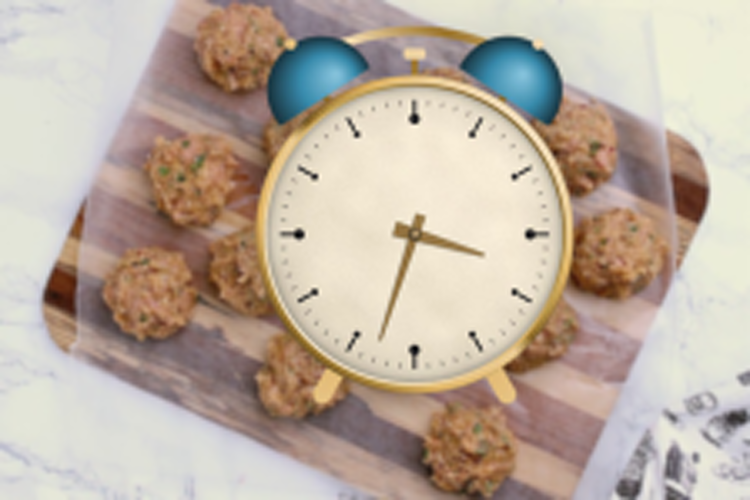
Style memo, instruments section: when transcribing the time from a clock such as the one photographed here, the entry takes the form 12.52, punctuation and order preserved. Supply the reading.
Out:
3.33
